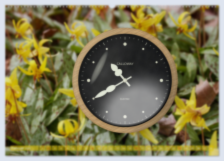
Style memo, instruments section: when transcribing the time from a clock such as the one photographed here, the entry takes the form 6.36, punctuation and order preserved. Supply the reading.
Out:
10.40
